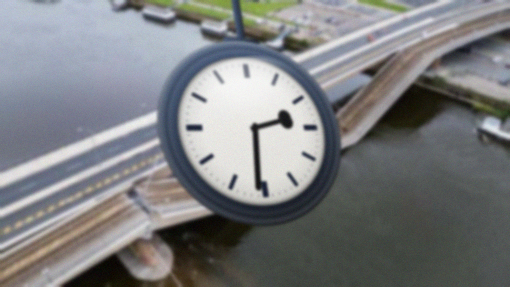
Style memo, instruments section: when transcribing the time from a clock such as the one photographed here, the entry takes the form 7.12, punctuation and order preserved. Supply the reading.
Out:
2.31
